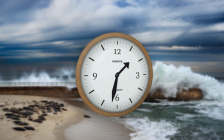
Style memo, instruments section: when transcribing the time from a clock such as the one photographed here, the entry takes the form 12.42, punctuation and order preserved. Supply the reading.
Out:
1.32
